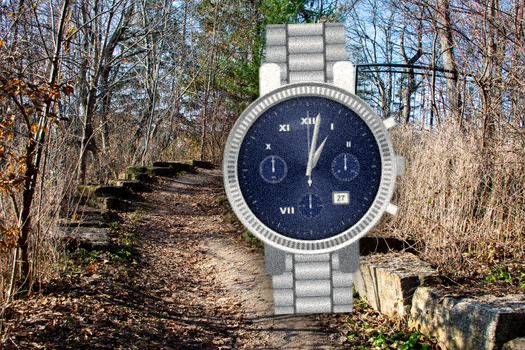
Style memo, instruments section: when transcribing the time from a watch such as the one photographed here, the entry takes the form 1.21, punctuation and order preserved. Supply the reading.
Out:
1.02
